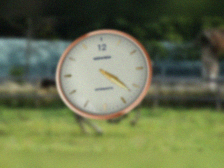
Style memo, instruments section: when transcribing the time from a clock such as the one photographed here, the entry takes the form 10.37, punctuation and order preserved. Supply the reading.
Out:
4.22
